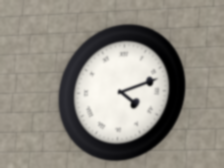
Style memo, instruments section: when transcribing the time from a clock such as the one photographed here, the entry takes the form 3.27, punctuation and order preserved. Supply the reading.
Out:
4.12
